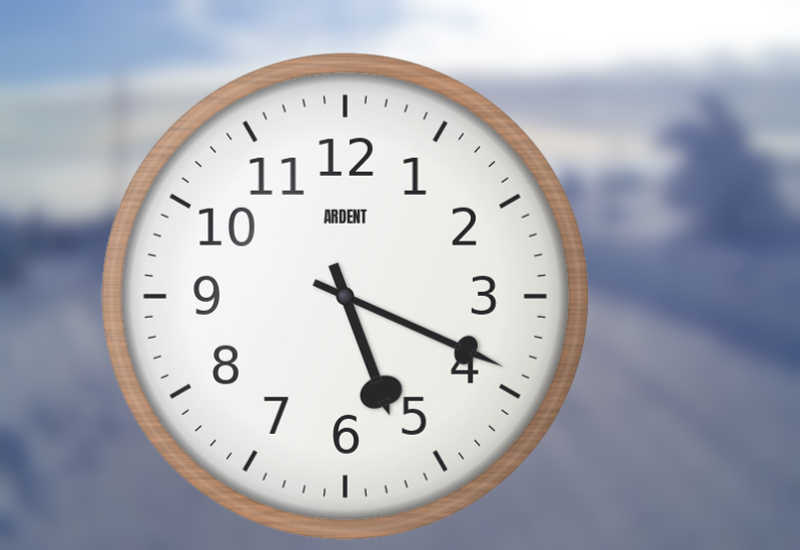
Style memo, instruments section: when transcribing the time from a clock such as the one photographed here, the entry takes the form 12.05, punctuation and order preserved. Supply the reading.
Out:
5.19
